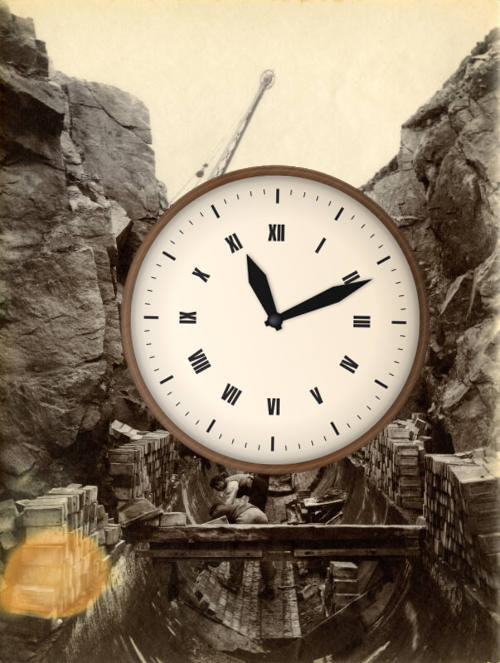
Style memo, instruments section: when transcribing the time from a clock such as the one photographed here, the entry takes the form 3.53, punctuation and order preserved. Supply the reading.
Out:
11.11
